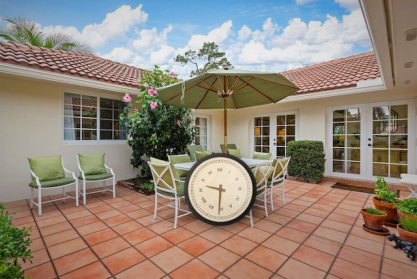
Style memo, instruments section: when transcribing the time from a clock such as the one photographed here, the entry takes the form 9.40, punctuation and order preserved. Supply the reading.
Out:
9.31
